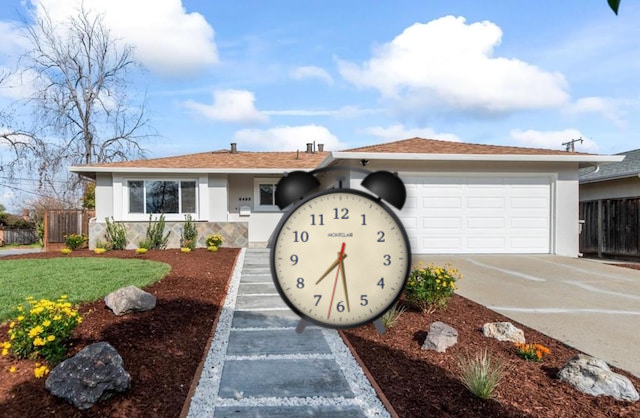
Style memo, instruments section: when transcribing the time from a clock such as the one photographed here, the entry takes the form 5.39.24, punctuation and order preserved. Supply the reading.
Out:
7.28.32
